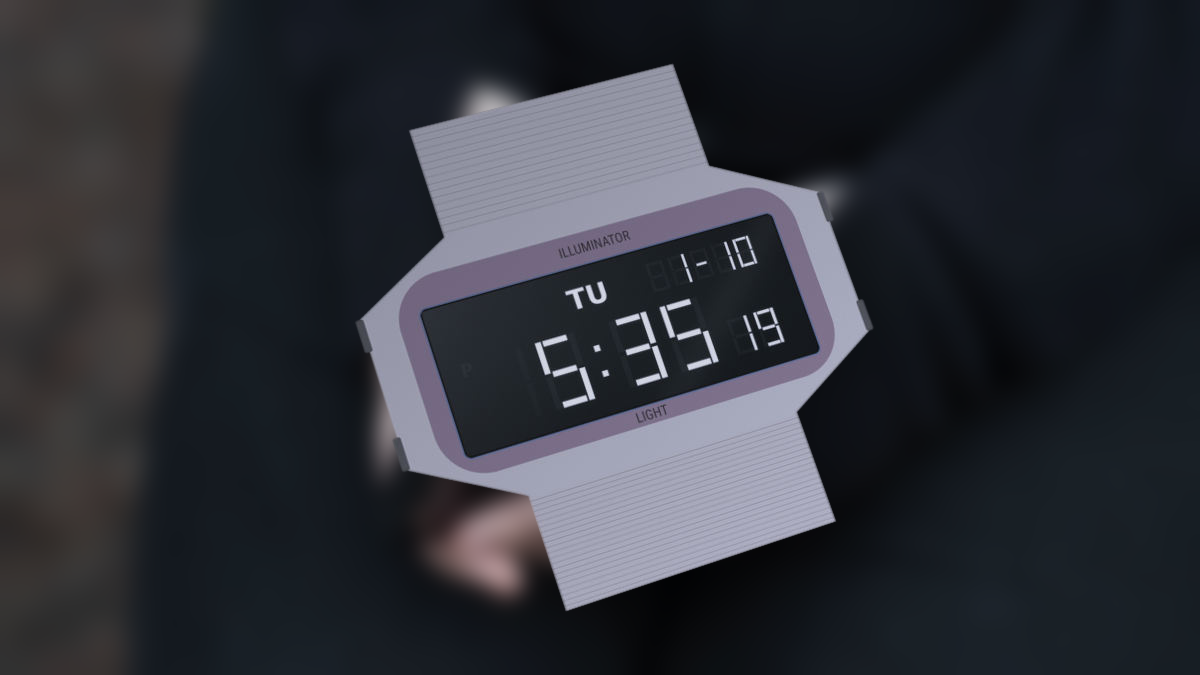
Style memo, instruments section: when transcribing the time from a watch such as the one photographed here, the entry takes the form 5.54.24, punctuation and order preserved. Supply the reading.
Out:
5.35.19
